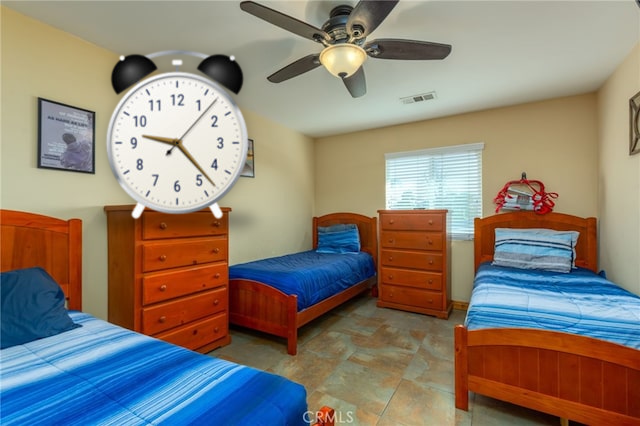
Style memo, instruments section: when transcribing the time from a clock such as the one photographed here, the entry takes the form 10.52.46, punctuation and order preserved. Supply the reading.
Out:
9.23.07
